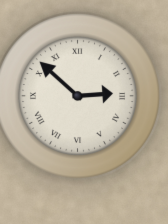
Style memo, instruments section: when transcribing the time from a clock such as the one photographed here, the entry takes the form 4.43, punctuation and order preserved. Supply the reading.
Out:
2.52
